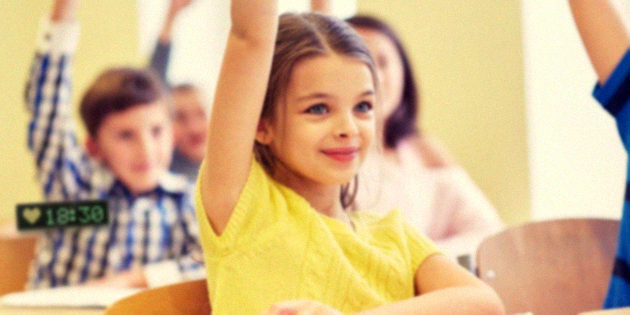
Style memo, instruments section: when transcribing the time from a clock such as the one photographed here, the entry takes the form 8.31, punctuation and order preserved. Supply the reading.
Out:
18.30
